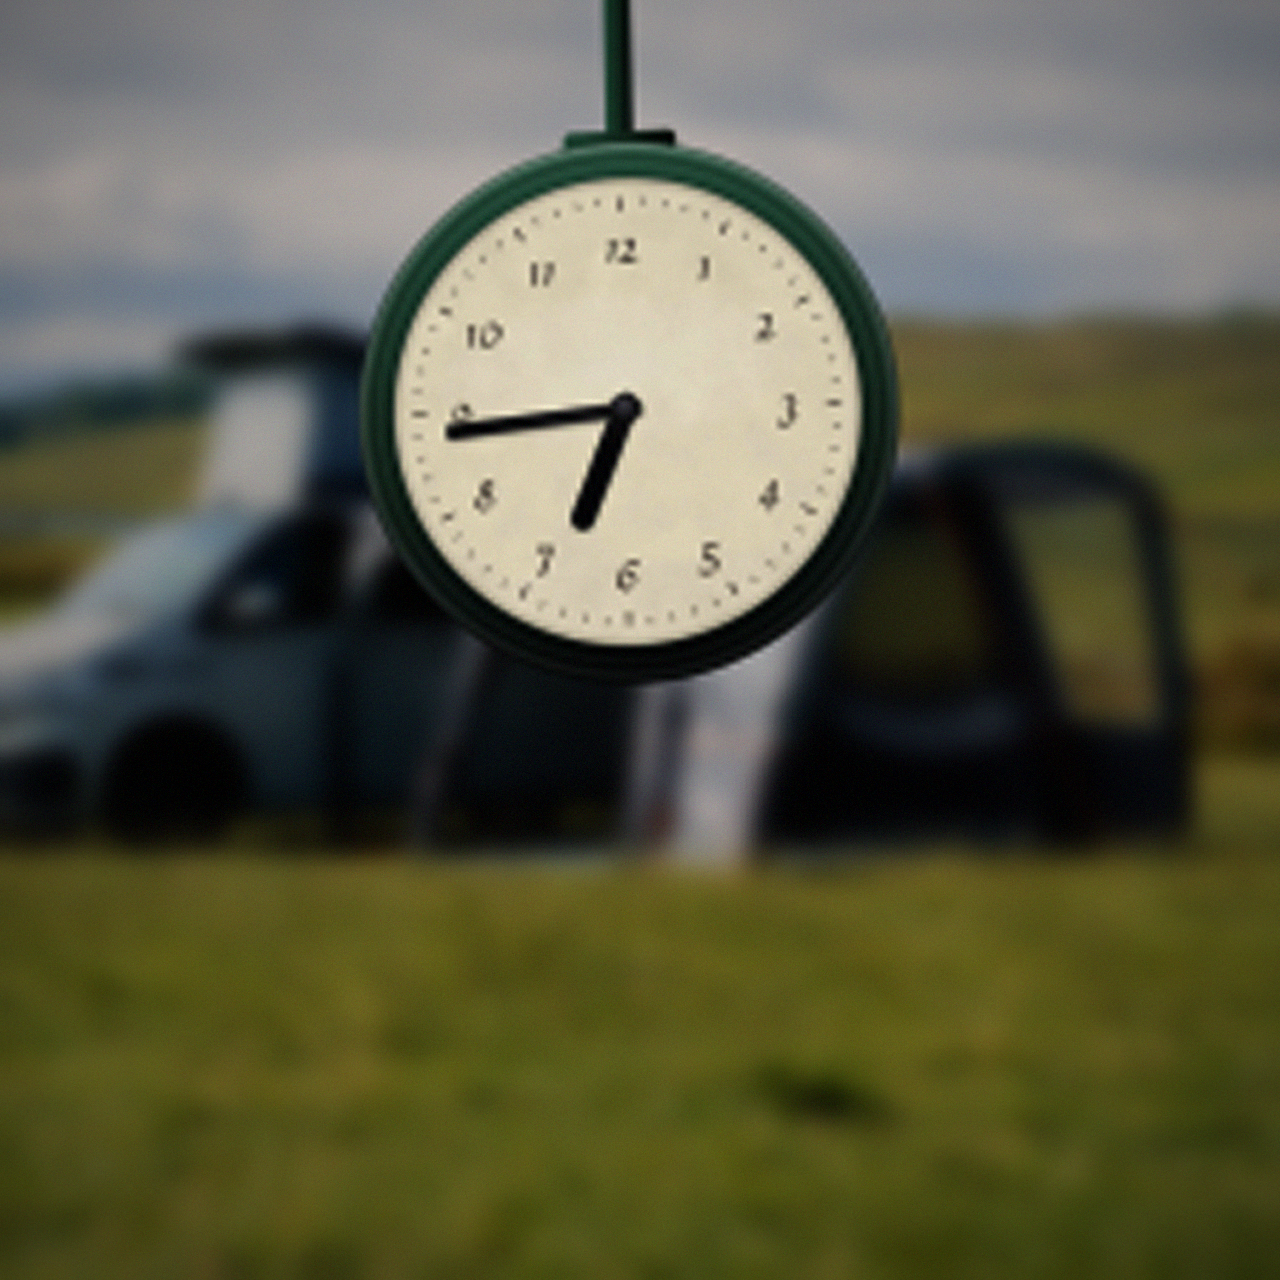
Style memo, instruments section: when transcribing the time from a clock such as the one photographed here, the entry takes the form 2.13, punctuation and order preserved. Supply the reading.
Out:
6.44
